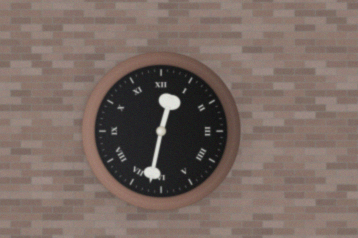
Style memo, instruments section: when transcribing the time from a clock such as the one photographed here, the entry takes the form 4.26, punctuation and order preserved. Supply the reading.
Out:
12.32
